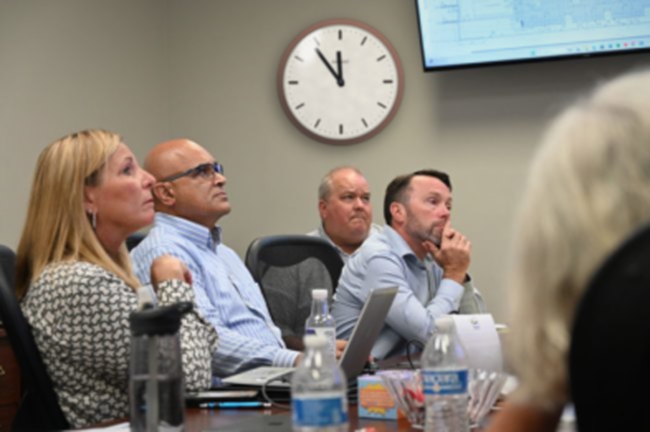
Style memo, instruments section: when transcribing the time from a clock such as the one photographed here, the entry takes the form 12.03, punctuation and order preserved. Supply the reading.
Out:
11.54
